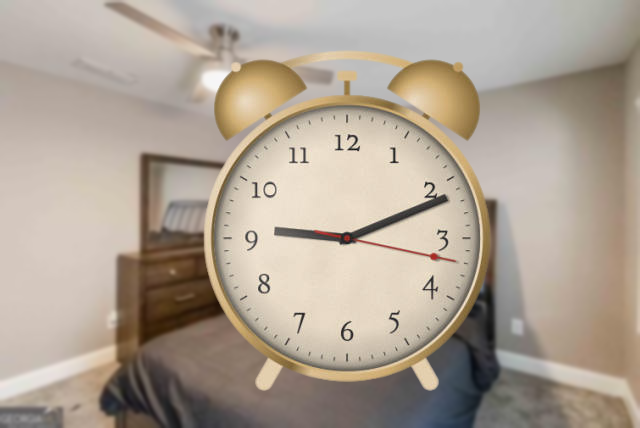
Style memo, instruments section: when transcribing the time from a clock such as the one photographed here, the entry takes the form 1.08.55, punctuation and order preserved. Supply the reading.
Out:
9.11.17
